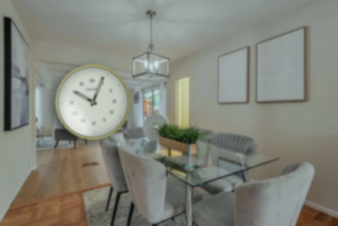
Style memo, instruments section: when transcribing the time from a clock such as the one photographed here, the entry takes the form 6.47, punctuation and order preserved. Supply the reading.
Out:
10.04
